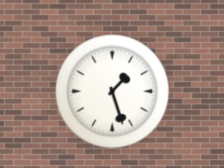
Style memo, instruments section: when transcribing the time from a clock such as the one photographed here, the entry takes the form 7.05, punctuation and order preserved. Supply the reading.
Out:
1.27
